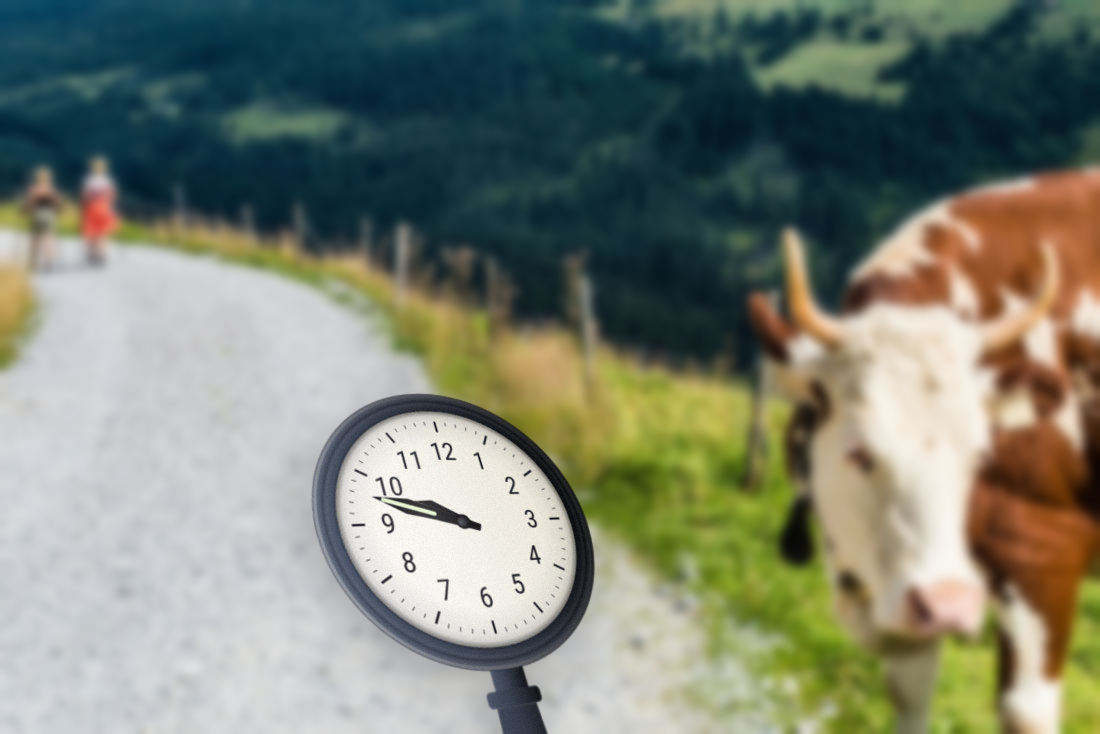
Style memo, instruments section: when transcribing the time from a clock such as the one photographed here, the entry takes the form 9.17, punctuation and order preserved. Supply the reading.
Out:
9.48
